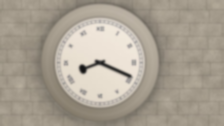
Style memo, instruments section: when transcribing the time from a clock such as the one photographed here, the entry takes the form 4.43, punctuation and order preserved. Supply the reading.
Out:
8.19
